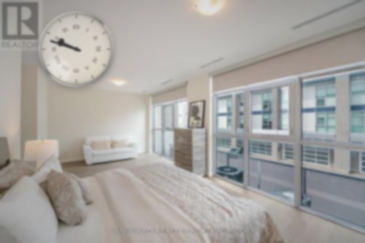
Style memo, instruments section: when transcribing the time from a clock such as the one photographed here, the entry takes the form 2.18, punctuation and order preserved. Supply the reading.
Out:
9.48
